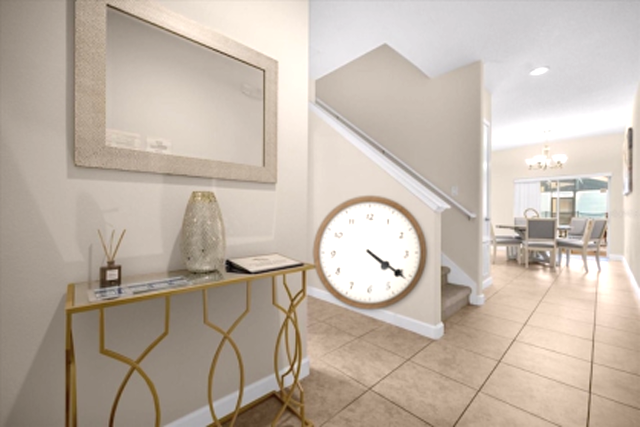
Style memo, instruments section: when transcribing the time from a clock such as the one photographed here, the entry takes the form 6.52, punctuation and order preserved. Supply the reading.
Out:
4.21
